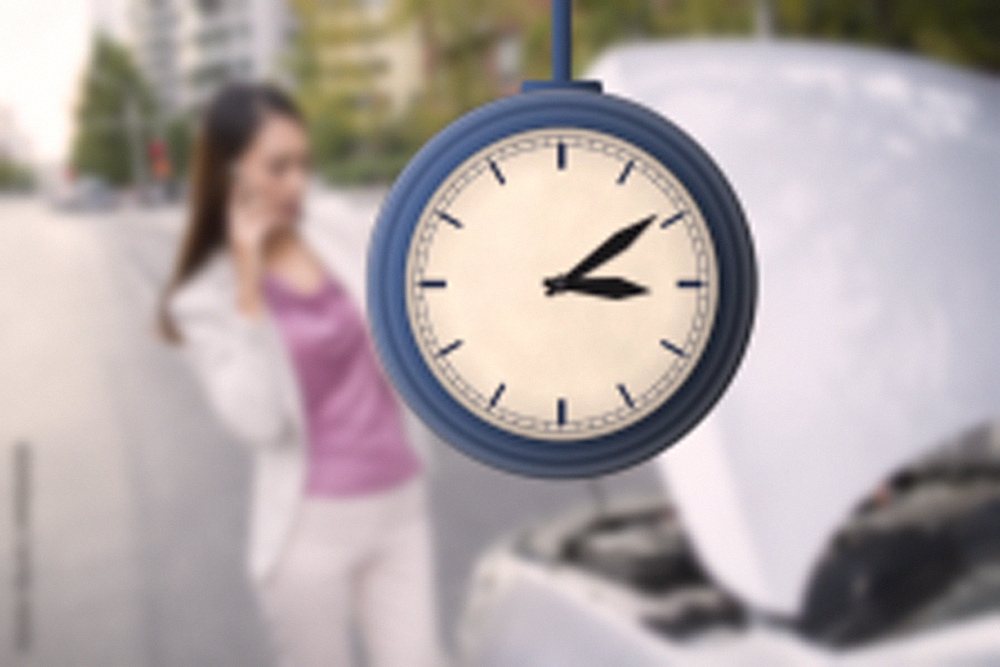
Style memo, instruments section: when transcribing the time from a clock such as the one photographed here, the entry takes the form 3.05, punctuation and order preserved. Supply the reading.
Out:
3.09
